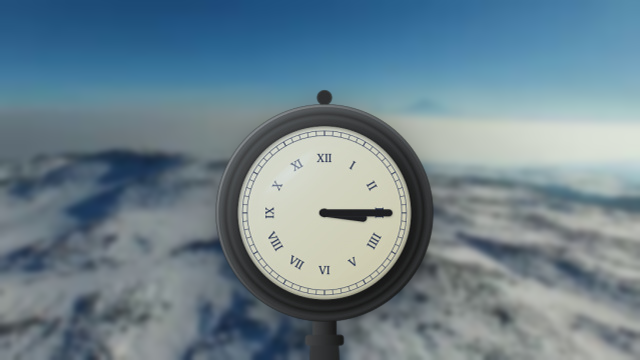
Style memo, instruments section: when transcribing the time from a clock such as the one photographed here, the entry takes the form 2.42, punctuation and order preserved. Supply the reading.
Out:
3.15
